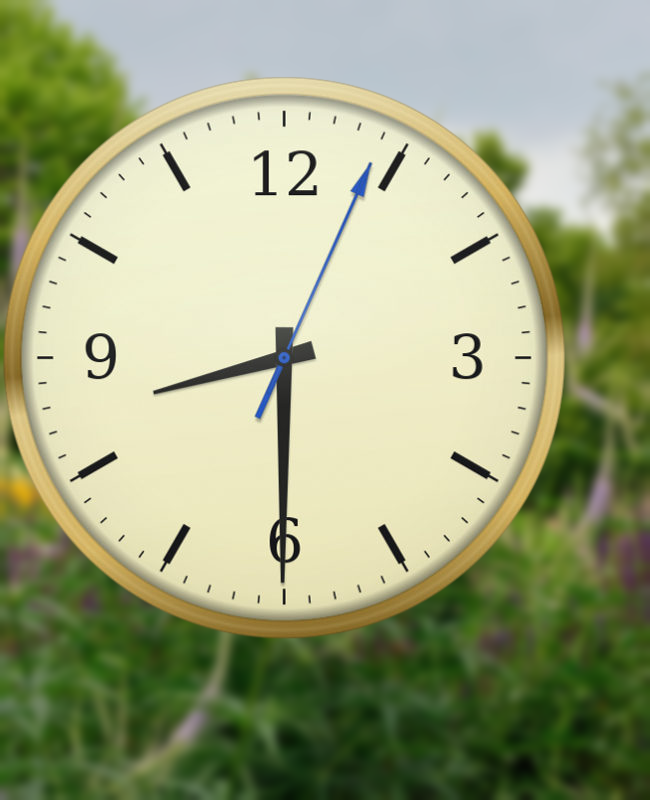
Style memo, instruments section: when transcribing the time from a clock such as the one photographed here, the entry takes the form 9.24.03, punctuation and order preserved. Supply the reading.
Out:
8.30.04
